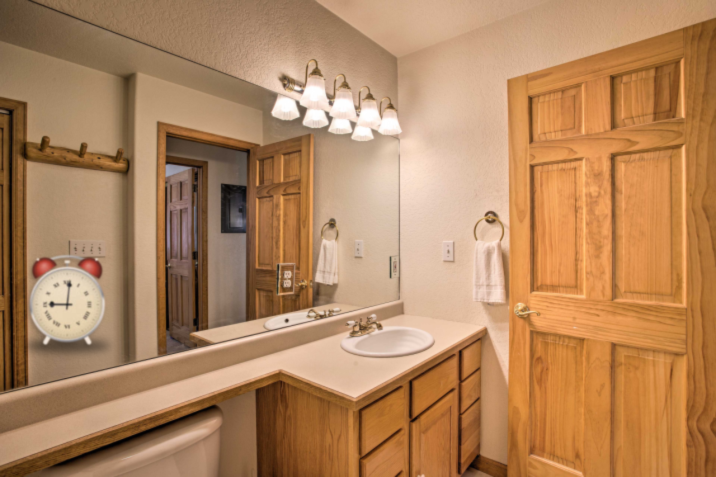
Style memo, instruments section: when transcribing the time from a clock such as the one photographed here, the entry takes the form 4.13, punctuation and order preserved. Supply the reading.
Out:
9.01
